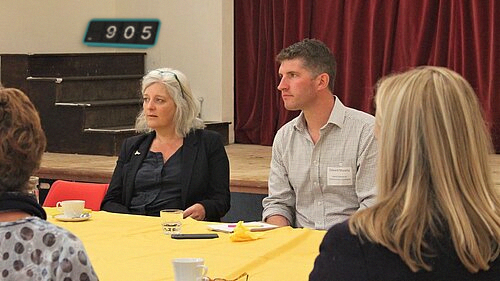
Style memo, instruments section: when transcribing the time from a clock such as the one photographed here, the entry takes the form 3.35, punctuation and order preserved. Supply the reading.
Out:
9.05
